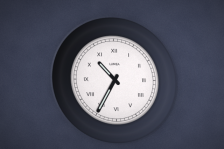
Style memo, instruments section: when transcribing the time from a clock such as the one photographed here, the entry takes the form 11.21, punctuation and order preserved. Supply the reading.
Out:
10.35
